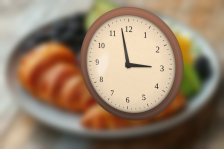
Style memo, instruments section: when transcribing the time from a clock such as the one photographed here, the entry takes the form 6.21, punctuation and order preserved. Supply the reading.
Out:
2.58
